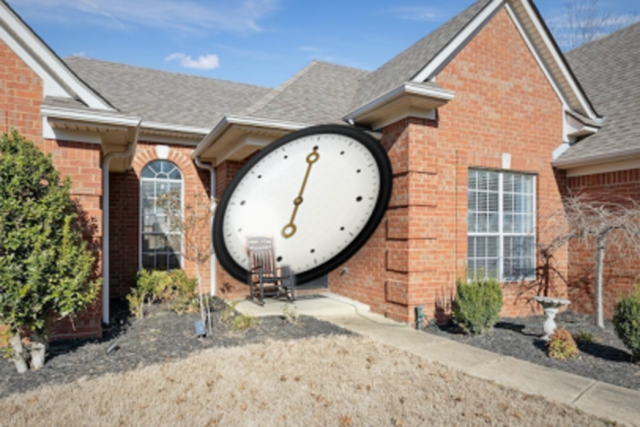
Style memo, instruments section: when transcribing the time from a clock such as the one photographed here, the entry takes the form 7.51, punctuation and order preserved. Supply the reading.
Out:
6.00
